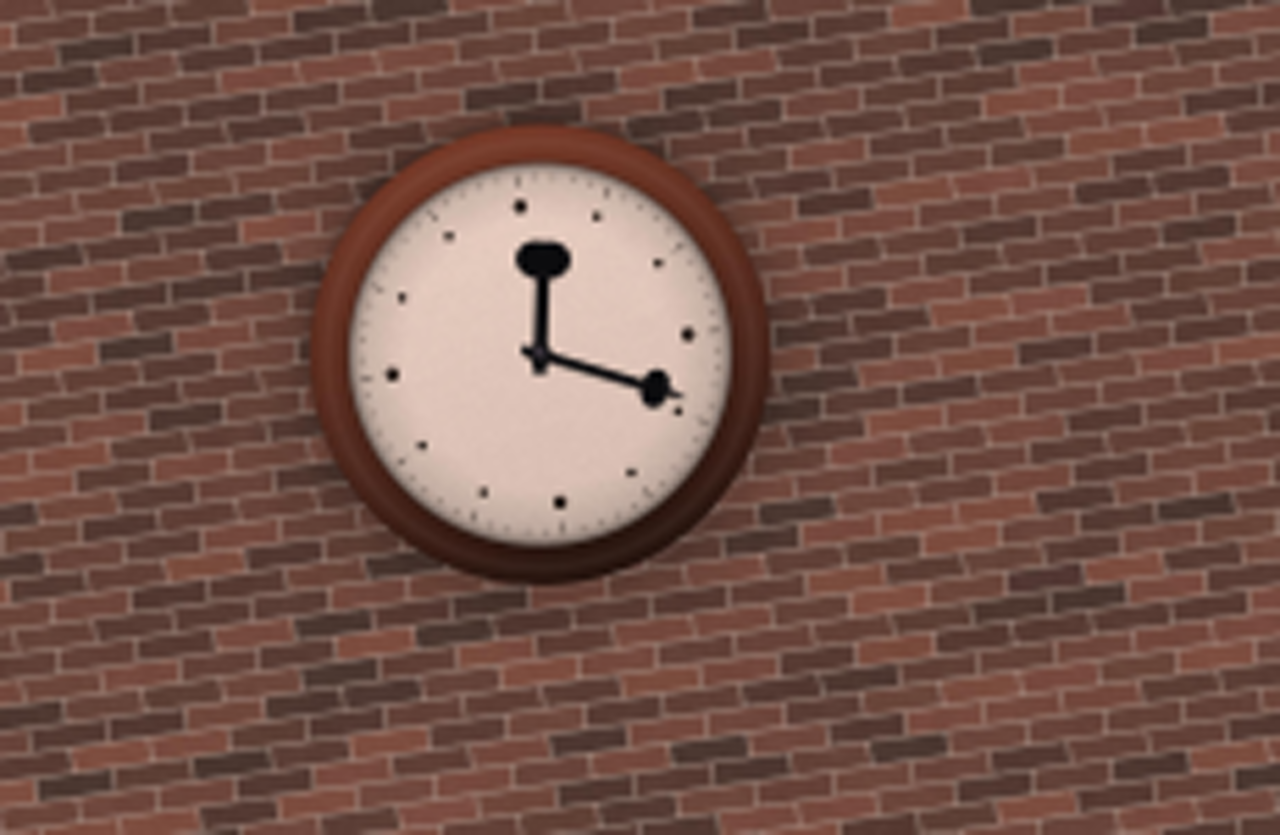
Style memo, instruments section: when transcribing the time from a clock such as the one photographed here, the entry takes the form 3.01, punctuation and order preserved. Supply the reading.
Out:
12.19
